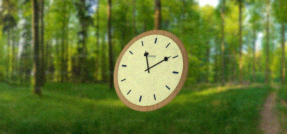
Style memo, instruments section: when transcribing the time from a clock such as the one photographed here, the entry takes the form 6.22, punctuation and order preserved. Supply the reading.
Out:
11.09
